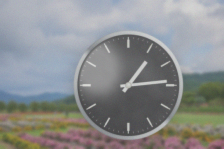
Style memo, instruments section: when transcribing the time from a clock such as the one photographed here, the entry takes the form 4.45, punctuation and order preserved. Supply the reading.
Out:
1.14
